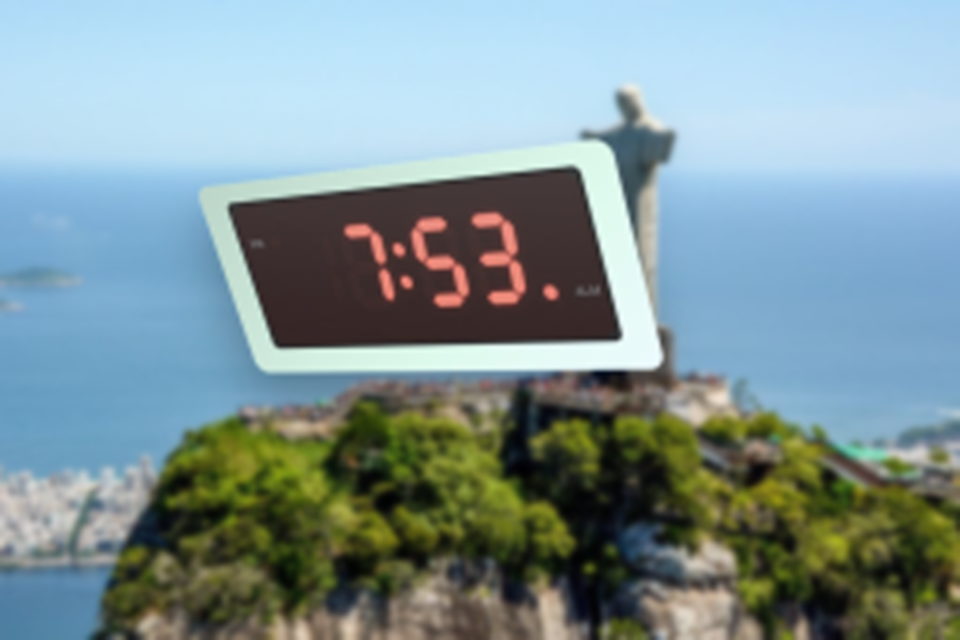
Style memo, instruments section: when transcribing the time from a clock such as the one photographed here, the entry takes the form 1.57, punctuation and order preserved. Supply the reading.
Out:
7.53
